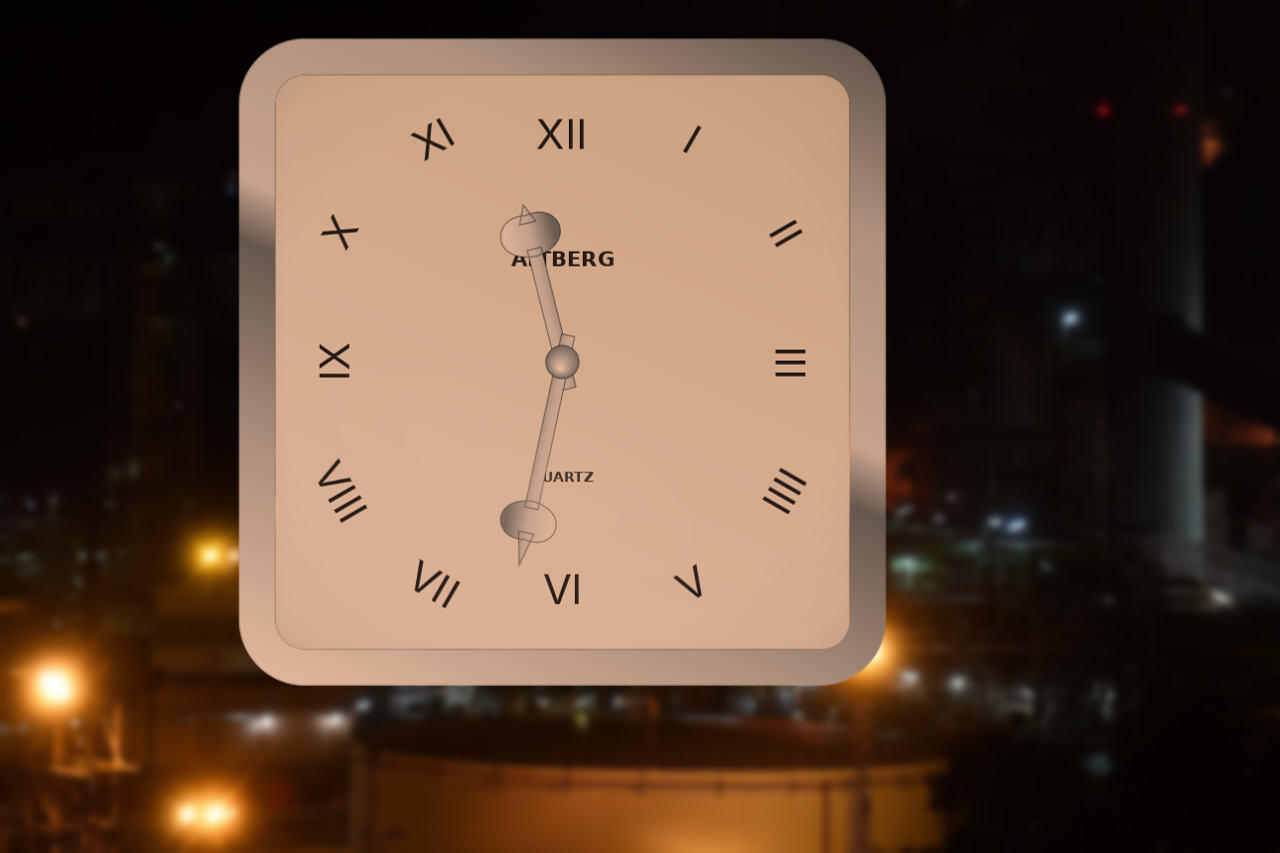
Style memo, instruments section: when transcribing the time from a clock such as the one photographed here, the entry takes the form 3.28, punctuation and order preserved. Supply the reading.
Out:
11.32
